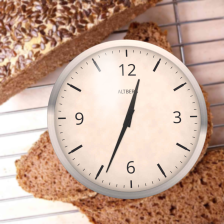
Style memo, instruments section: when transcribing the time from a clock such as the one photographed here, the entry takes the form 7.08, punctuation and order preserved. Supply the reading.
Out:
12.34
